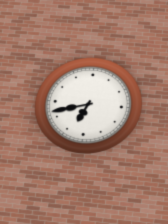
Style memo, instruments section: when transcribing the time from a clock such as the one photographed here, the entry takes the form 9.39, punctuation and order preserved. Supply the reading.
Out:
6.42
